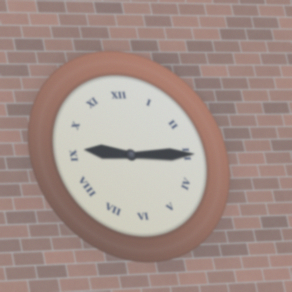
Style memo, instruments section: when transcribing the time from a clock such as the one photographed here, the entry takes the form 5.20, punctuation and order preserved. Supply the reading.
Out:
9.15
